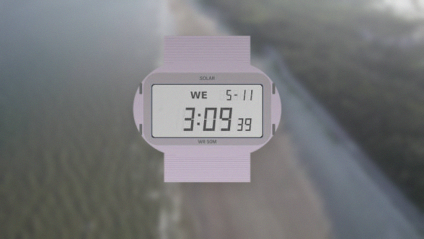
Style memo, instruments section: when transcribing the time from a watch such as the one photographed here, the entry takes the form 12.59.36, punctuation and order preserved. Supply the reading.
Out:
3.09.39
